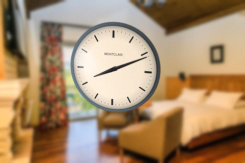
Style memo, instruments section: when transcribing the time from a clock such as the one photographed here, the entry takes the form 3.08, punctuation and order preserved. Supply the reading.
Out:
8.11
